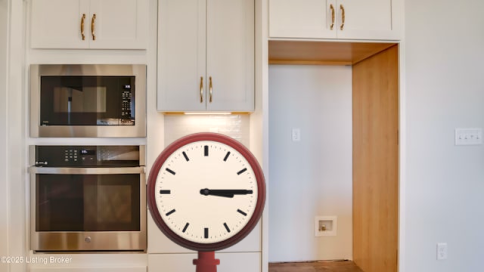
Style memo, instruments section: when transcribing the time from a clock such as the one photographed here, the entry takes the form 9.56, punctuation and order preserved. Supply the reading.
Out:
3.15
